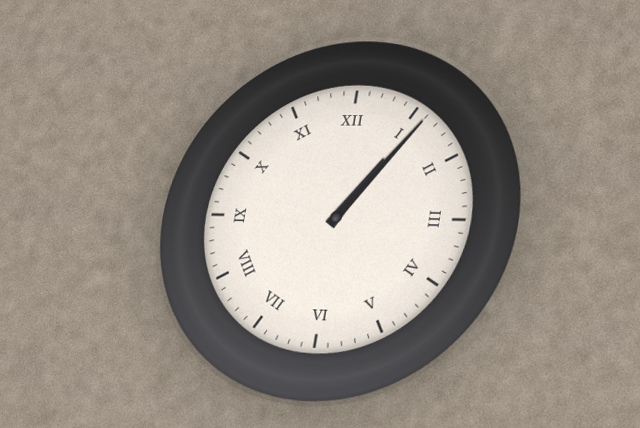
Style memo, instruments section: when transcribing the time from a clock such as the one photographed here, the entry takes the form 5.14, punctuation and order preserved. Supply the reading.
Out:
1.06
